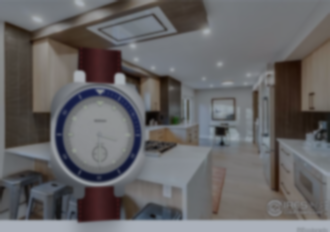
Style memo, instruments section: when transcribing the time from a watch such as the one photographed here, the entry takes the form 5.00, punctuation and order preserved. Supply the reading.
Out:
3.30
